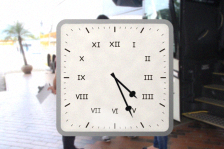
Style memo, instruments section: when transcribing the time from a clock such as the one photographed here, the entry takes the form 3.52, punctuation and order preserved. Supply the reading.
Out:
4.26
